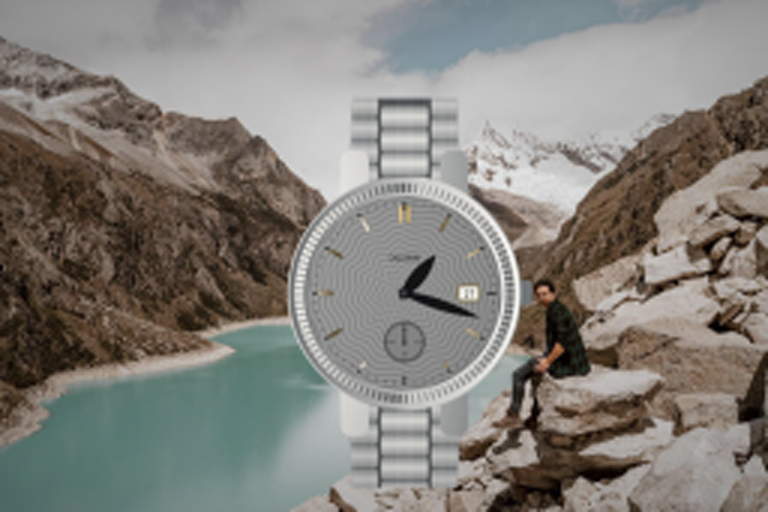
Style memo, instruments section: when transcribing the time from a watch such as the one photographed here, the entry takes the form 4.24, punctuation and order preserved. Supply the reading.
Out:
1.18
